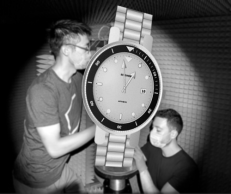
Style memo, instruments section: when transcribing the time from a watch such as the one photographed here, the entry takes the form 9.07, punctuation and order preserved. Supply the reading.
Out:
12.58
